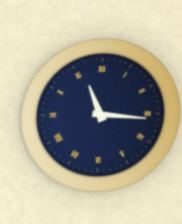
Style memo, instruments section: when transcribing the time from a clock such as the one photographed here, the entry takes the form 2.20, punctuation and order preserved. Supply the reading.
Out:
11.16
